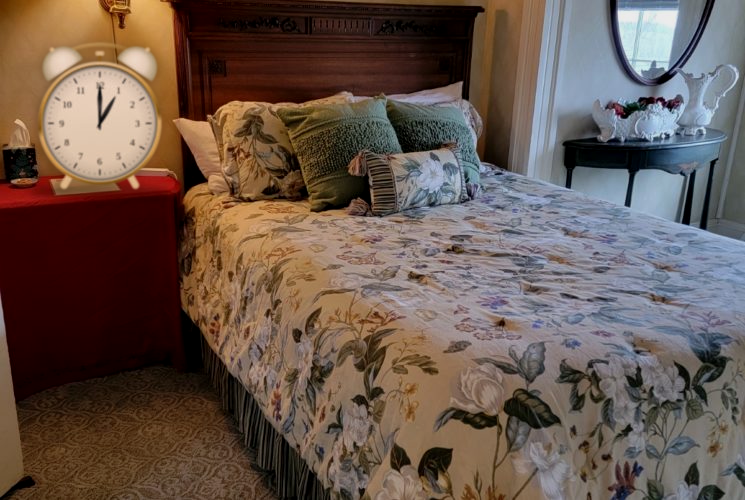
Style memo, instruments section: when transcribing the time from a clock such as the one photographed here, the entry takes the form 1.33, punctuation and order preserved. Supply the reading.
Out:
1.00
